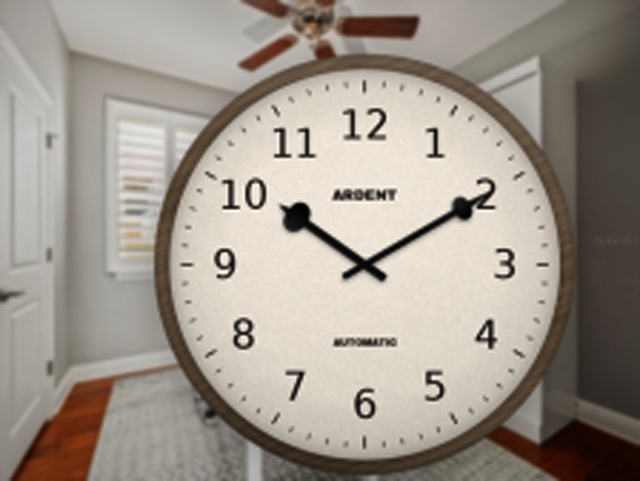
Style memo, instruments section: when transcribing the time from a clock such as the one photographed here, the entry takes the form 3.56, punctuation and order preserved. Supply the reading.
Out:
10.10
